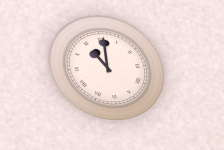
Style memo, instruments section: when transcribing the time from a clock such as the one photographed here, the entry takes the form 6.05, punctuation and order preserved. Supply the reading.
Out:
11.01
